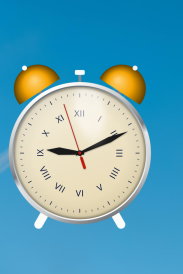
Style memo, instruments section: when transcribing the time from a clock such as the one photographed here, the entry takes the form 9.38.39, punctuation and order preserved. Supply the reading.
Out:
9.10.57
